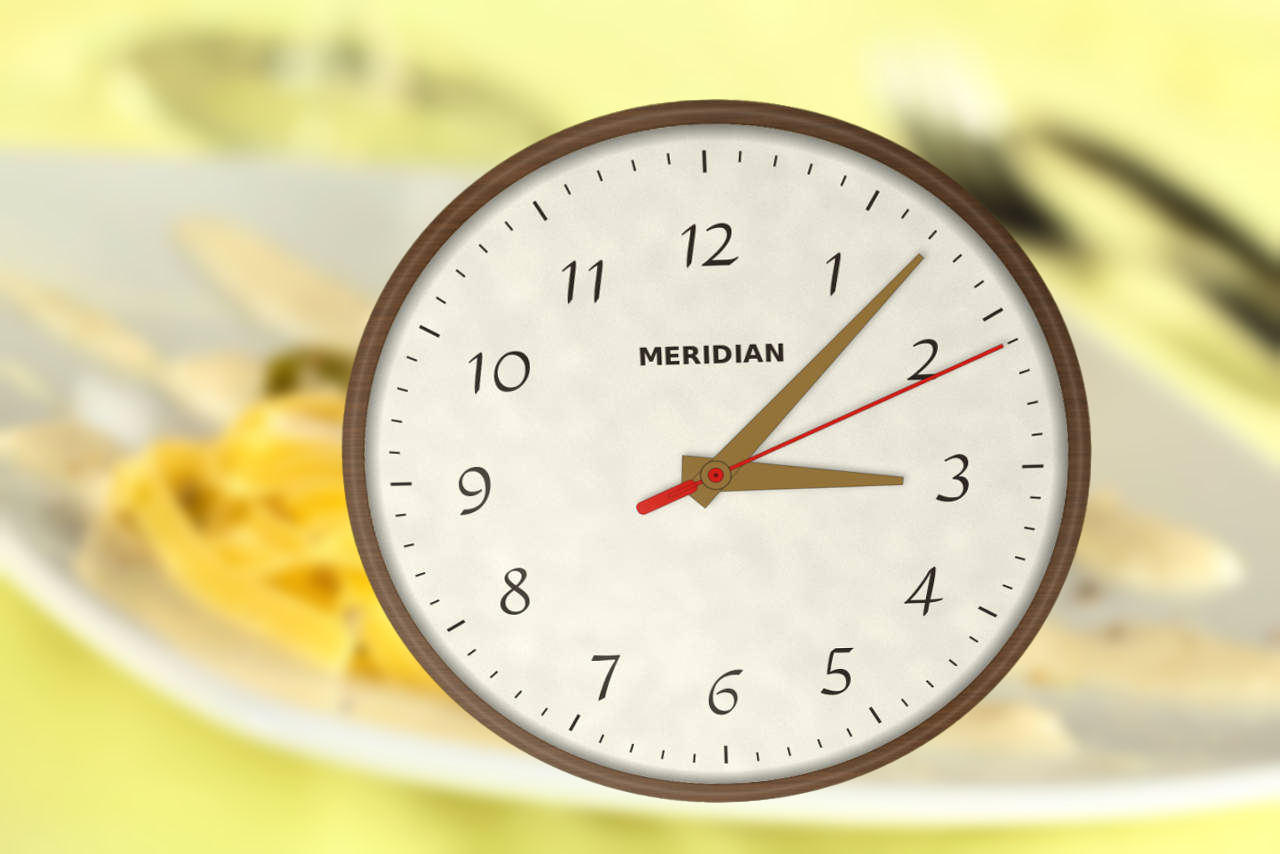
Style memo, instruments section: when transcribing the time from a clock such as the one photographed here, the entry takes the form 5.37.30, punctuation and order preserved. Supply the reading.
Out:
3.07.11
